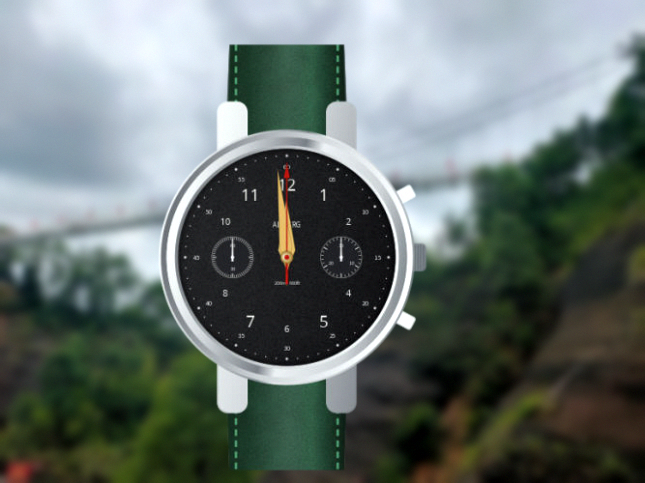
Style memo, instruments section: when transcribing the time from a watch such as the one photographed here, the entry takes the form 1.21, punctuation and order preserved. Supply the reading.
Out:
11.59
